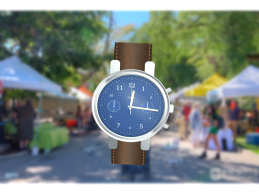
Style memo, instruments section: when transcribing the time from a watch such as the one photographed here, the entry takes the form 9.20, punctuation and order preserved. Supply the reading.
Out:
12.16
